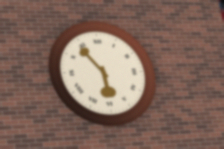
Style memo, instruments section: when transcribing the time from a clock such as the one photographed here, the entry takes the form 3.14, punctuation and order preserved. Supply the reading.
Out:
5.54
